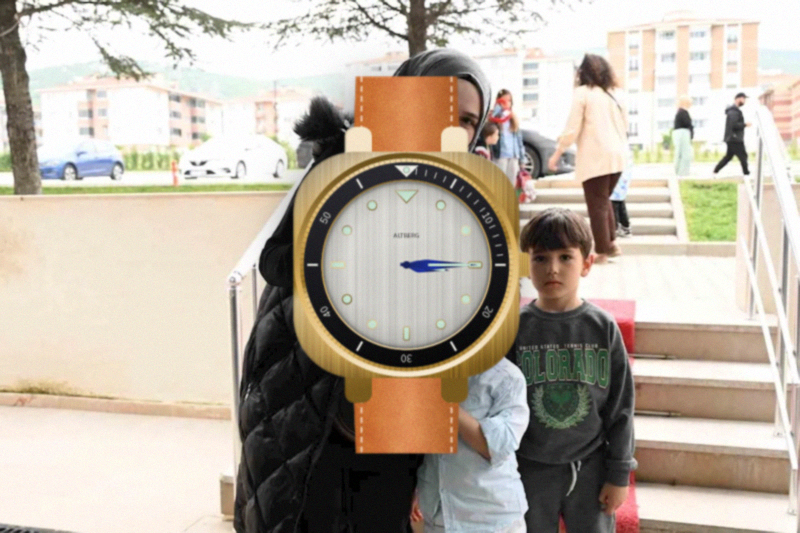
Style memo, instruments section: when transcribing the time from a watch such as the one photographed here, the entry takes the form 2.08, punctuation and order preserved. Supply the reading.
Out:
3.15
